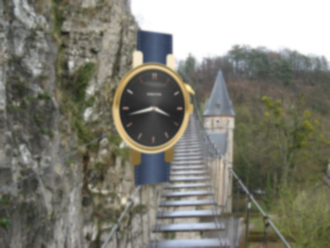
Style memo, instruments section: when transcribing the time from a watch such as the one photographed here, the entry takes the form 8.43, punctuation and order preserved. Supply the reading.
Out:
3.43
